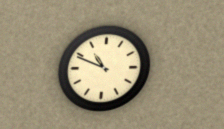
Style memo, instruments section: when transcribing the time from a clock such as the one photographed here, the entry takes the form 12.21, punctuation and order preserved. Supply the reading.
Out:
10.49
